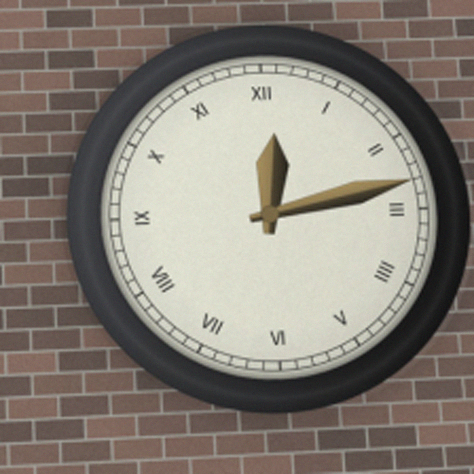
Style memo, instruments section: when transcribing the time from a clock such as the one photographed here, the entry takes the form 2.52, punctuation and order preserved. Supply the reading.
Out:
12.13
